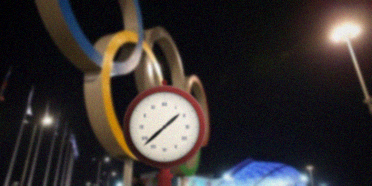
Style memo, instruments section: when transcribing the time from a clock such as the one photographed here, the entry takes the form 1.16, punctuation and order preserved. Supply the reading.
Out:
1.38
